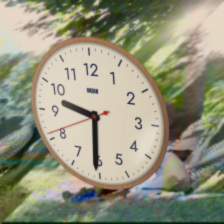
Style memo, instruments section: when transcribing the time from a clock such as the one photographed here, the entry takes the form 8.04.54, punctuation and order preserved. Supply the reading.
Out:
9.30.41
